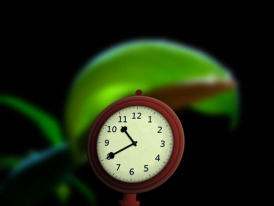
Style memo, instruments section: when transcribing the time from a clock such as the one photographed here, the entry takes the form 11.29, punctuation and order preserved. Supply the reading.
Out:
10.40
